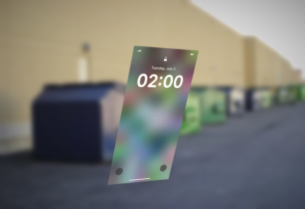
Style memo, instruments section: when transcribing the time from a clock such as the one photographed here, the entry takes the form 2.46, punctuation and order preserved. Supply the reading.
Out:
2.00
